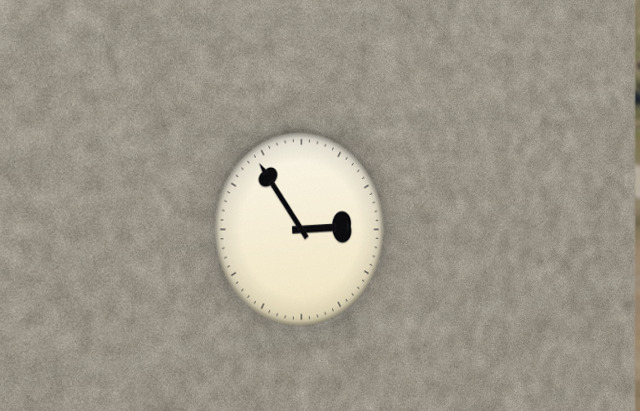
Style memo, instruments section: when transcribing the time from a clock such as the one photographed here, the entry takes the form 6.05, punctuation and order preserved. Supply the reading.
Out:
2.54
